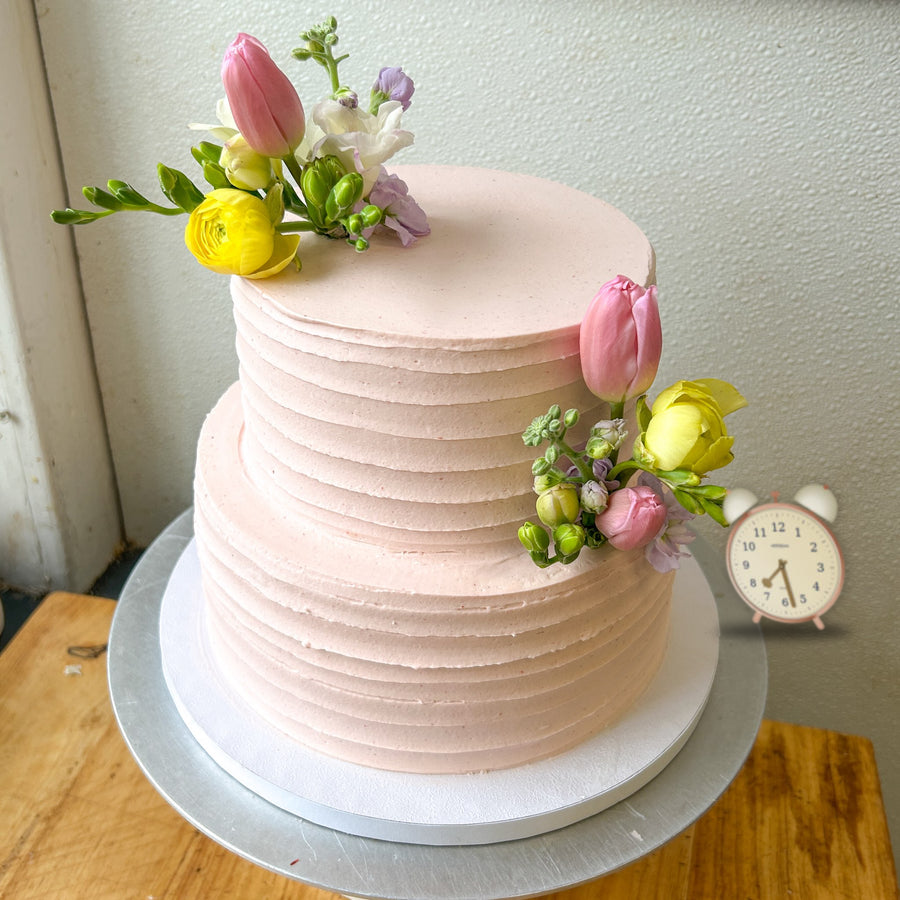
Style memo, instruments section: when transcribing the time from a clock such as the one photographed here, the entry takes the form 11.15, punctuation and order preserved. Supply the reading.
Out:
7.28
